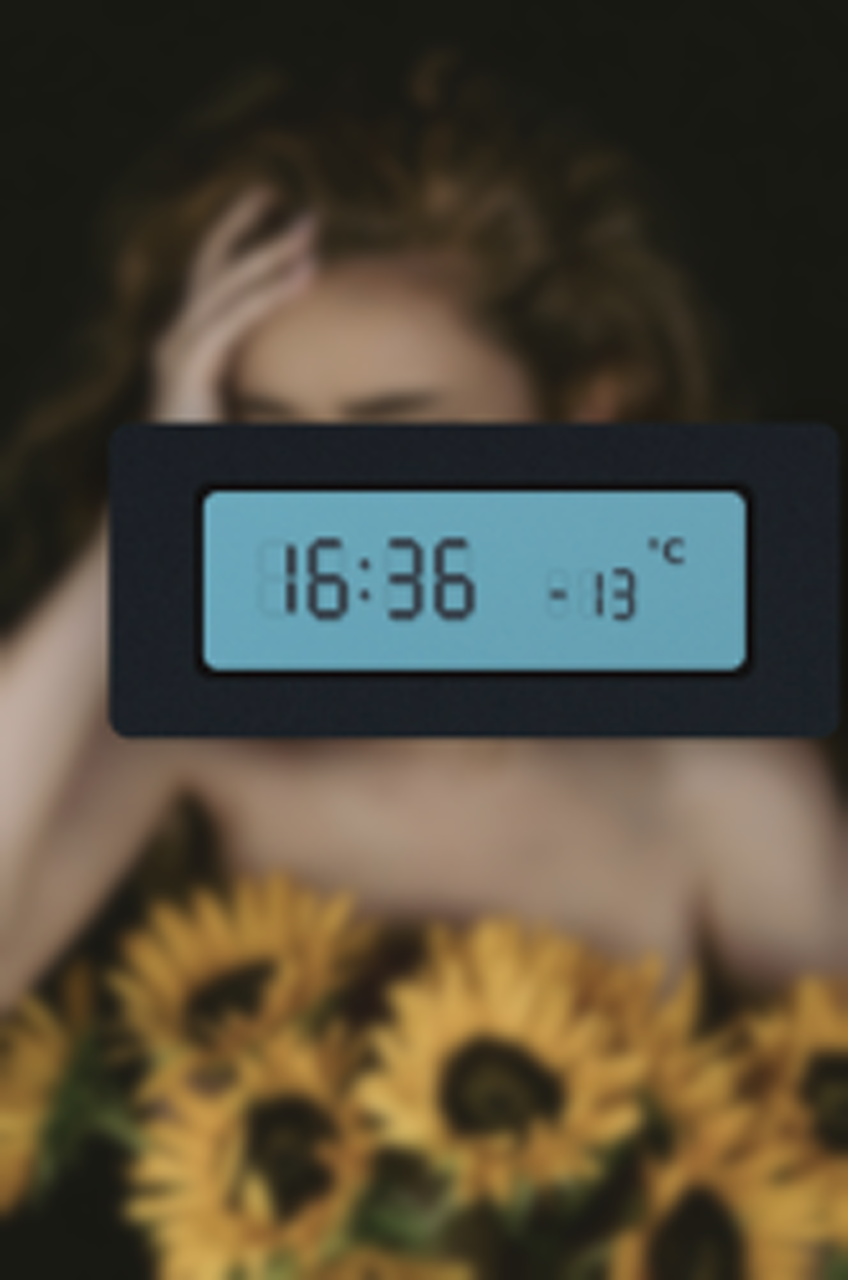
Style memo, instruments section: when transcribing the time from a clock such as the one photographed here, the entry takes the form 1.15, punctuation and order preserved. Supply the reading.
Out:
16.36
